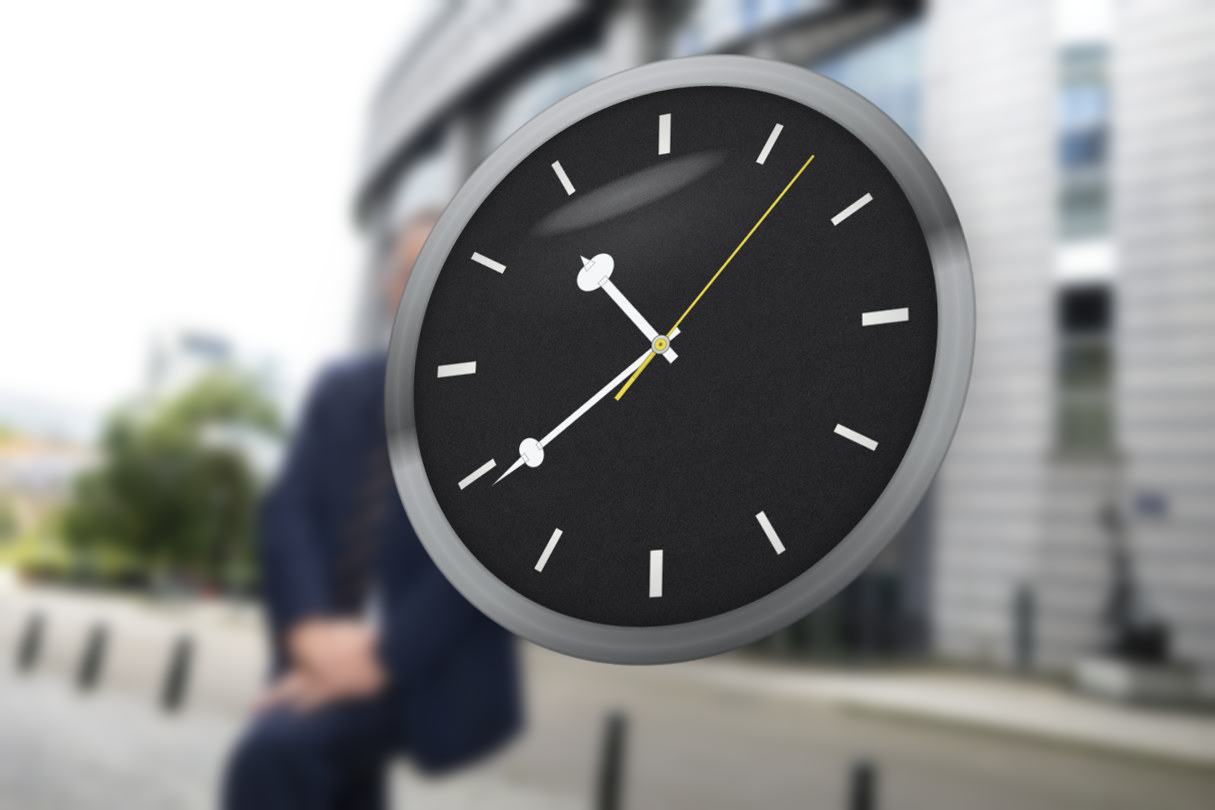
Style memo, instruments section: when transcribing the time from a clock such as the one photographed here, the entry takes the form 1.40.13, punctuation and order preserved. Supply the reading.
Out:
10.39.07
